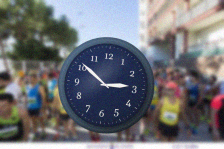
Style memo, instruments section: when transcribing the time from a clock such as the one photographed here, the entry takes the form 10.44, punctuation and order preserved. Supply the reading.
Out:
2.51
